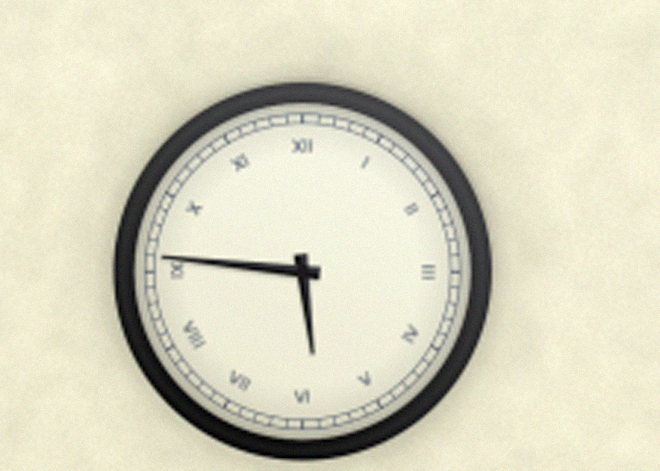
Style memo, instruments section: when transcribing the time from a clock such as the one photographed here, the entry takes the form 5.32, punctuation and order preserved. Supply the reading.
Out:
5.46
